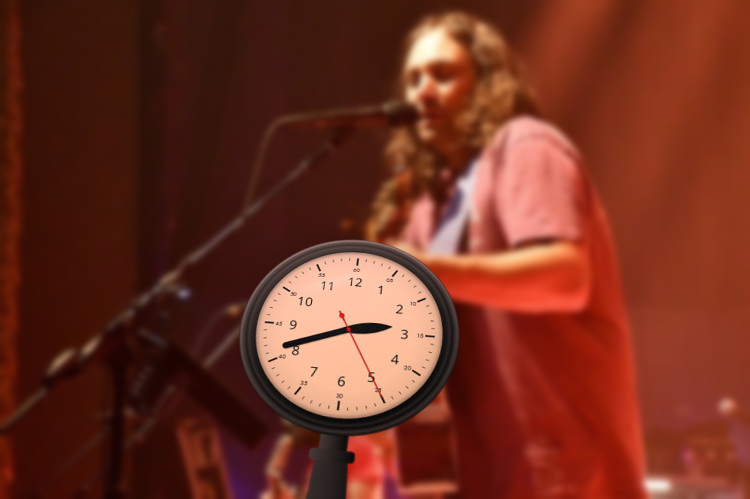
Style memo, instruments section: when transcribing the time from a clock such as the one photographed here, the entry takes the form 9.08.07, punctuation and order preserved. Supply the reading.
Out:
2.41.25
